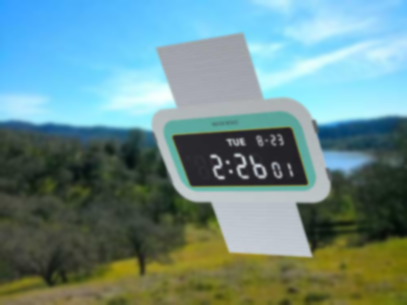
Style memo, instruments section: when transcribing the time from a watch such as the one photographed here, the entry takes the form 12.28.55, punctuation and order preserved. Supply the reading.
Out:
2.26.01
